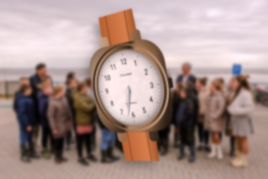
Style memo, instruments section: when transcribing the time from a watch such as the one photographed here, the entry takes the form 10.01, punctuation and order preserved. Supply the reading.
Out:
6.32
